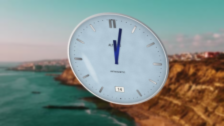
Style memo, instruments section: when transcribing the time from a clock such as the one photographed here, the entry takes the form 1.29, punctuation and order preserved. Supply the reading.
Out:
12.02
